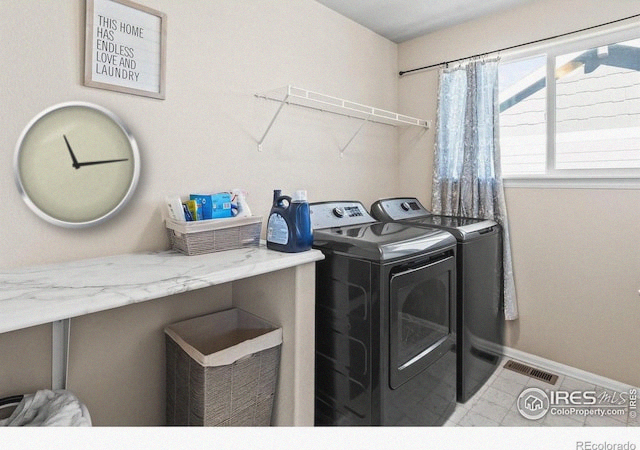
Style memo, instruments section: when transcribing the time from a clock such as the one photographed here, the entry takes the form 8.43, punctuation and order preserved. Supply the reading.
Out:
11.14
